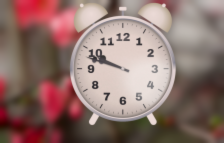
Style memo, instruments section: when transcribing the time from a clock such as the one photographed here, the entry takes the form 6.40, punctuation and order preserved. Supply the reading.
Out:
9.48
